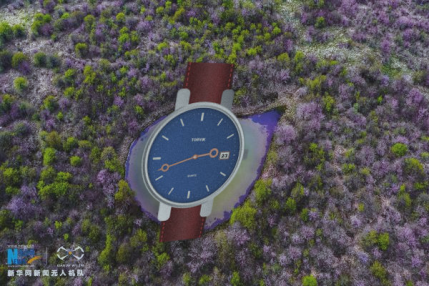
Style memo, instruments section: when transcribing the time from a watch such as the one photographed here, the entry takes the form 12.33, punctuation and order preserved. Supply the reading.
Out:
2.42
